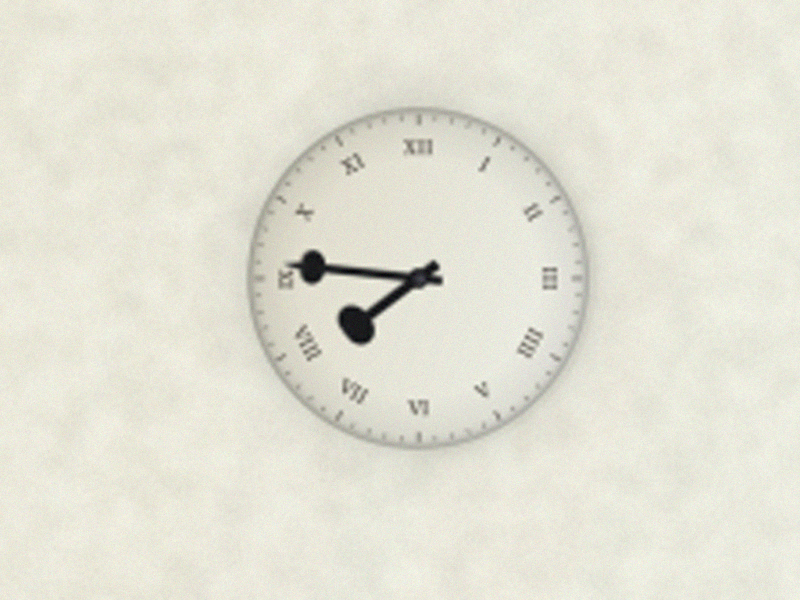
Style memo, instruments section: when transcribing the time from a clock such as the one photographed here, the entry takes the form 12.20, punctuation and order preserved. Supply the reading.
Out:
7.46
